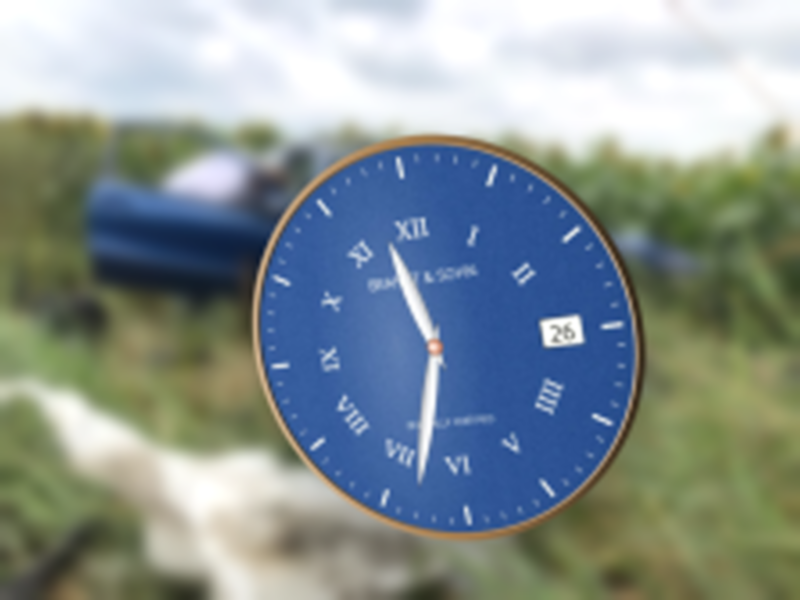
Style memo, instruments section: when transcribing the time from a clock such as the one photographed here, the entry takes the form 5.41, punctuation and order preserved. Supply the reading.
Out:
11.33
